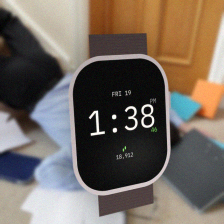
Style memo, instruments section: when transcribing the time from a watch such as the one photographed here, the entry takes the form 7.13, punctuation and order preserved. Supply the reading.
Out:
1.38
